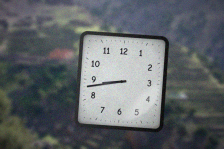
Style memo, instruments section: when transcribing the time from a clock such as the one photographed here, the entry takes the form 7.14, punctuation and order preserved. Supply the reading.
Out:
8.43
